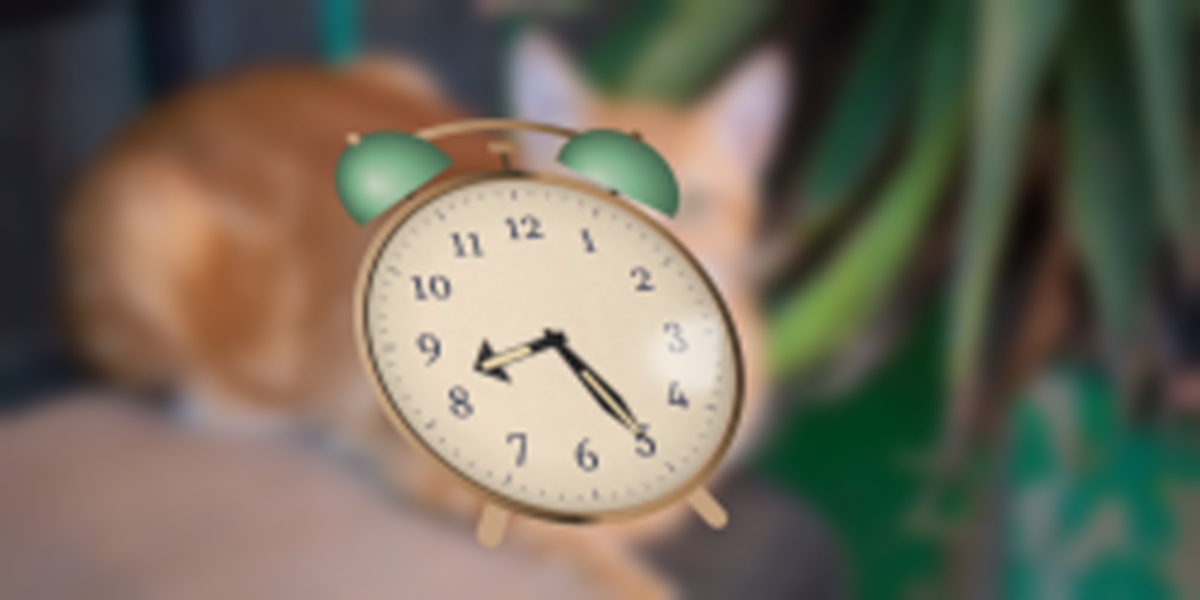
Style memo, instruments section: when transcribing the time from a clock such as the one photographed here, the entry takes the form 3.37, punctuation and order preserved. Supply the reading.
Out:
8.25
